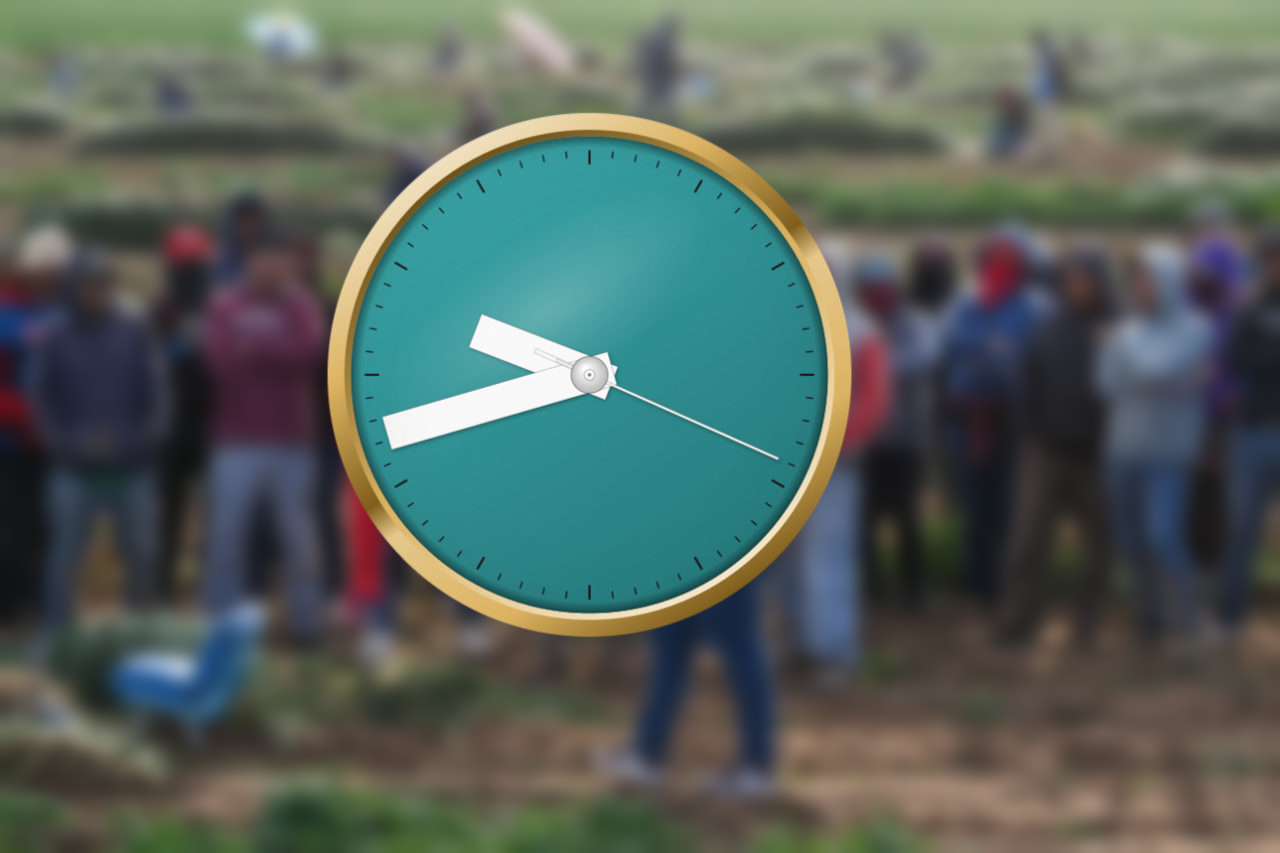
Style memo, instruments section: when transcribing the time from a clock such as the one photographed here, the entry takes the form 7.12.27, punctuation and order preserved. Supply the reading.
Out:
9.42.19
